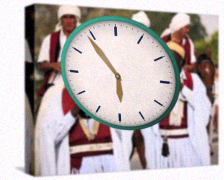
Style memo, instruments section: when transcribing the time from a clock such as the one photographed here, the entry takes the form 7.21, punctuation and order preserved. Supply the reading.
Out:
5.54
